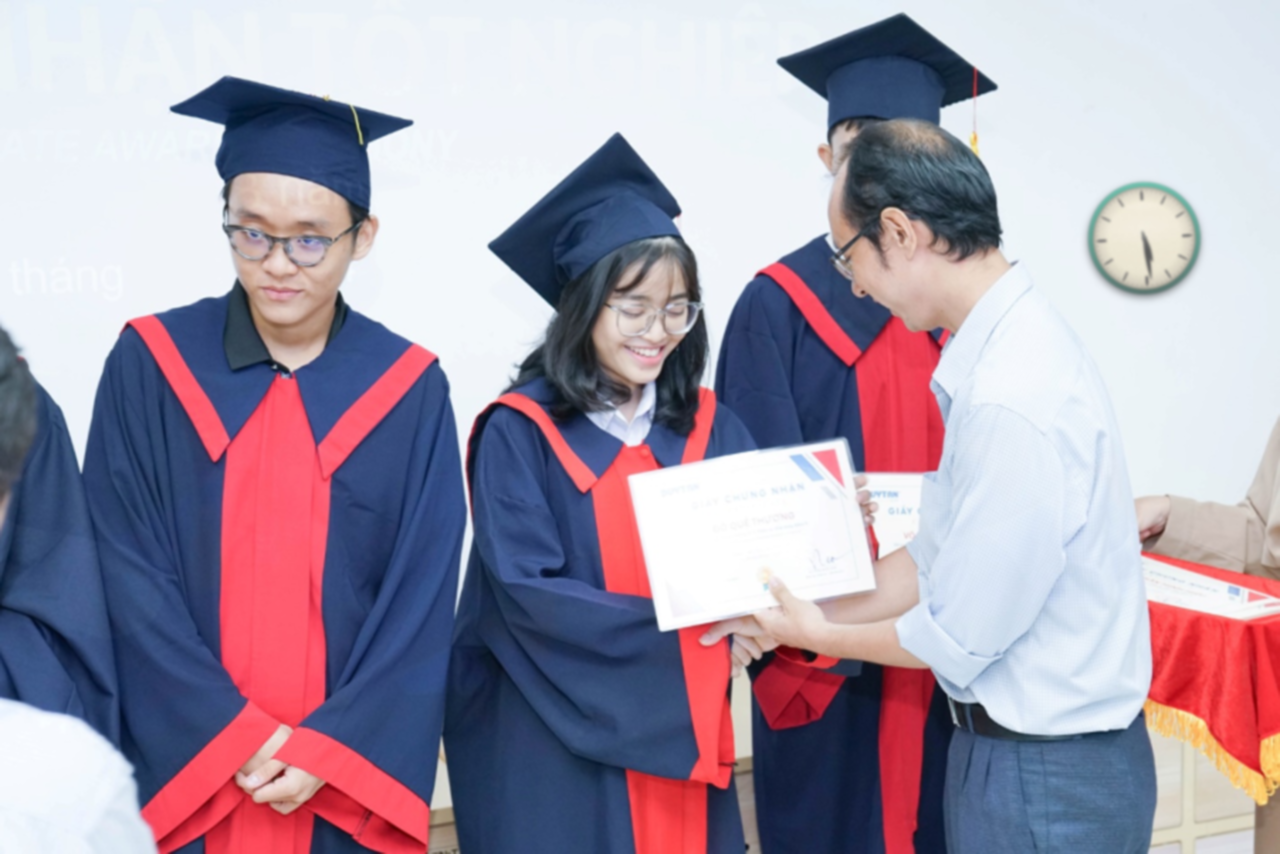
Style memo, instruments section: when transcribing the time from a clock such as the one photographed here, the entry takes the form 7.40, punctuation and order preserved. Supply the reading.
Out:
5.29
